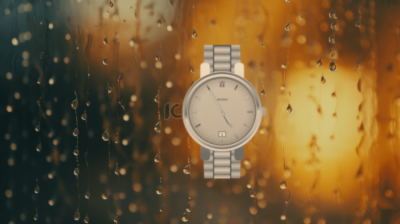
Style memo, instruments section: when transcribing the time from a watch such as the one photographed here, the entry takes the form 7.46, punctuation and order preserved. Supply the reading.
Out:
4.55
